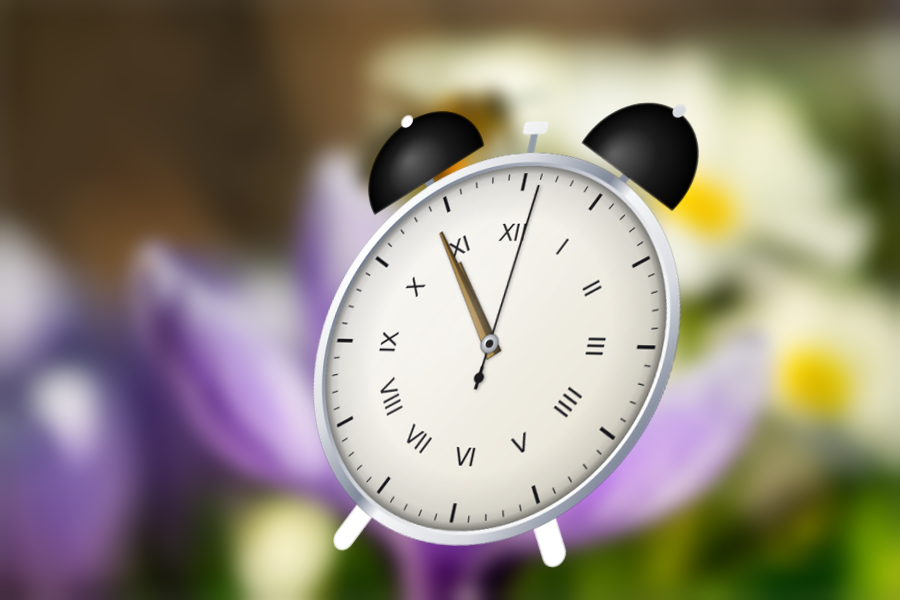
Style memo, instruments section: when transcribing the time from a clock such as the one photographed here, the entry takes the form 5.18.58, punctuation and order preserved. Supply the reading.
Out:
10.54.01
